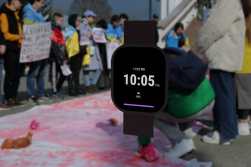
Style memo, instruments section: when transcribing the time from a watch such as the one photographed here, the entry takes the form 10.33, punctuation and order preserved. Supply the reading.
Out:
10.05
